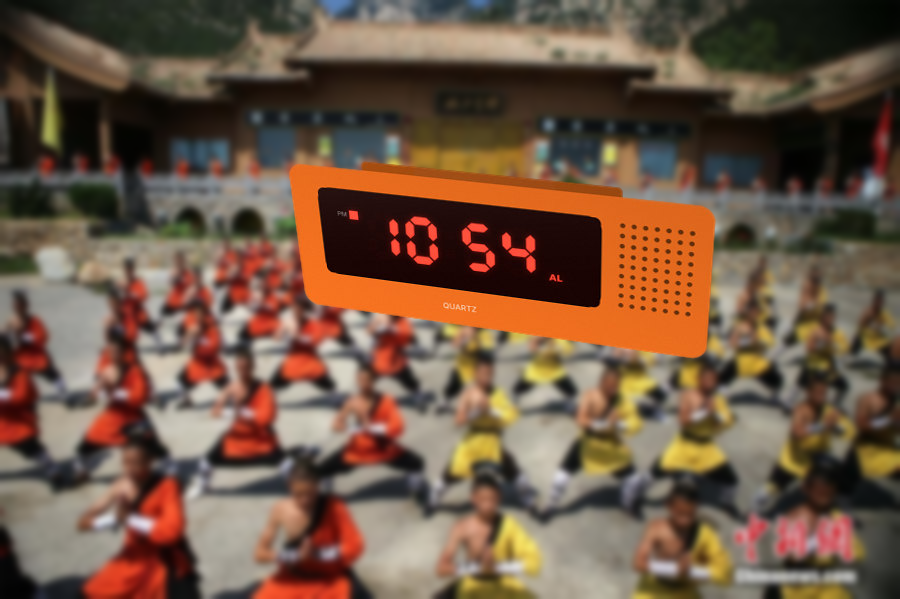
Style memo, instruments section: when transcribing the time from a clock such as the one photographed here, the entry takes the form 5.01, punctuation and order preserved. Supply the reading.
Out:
10.54
